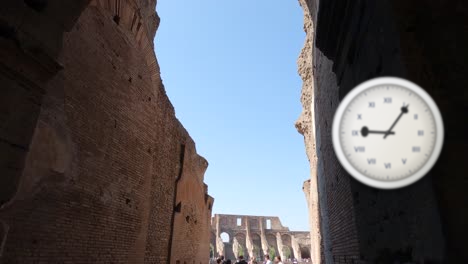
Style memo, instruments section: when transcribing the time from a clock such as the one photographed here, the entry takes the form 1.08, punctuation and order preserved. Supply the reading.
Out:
9.06
